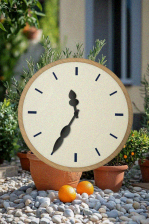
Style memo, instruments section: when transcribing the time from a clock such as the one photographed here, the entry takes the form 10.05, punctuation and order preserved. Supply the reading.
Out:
11.35
